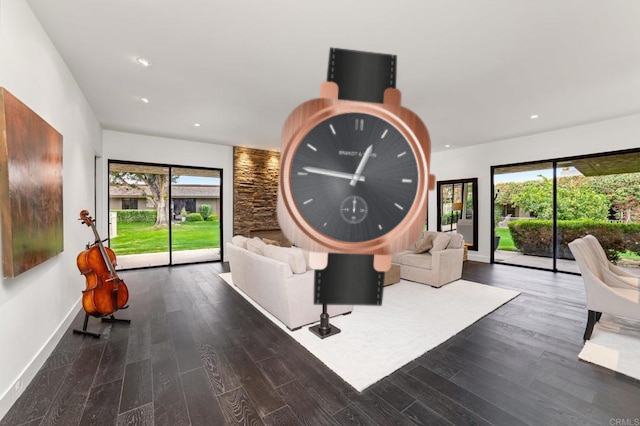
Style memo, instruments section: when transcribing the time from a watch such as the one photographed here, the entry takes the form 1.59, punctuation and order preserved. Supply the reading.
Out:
12.46
